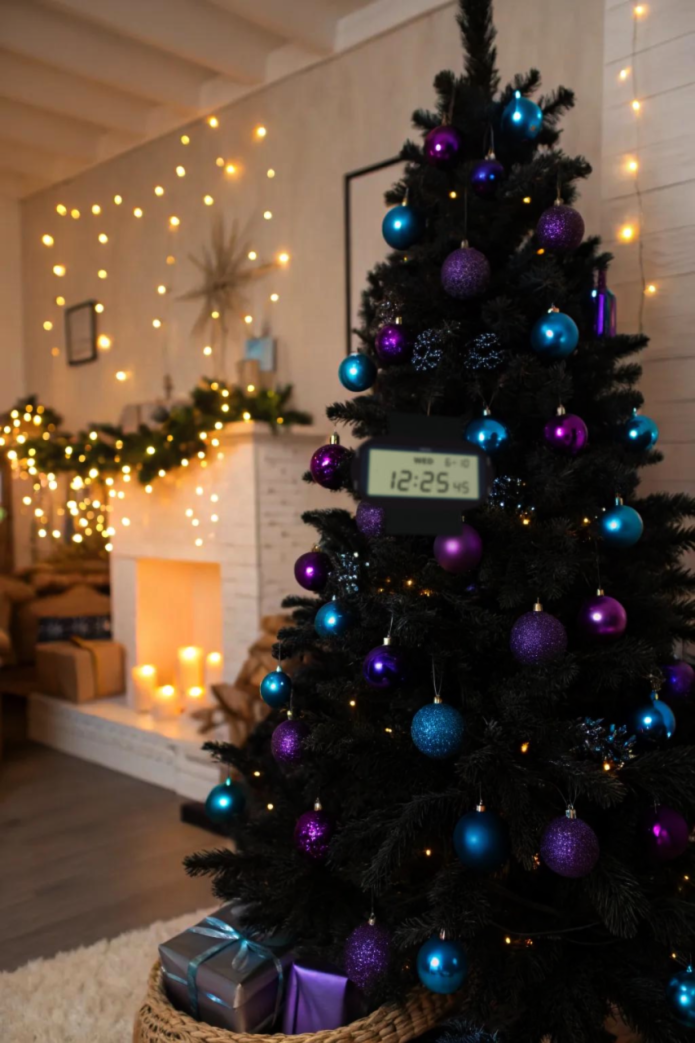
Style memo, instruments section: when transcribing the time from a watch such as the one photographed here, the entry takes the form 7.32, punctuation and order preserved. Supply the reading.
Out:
12.25
